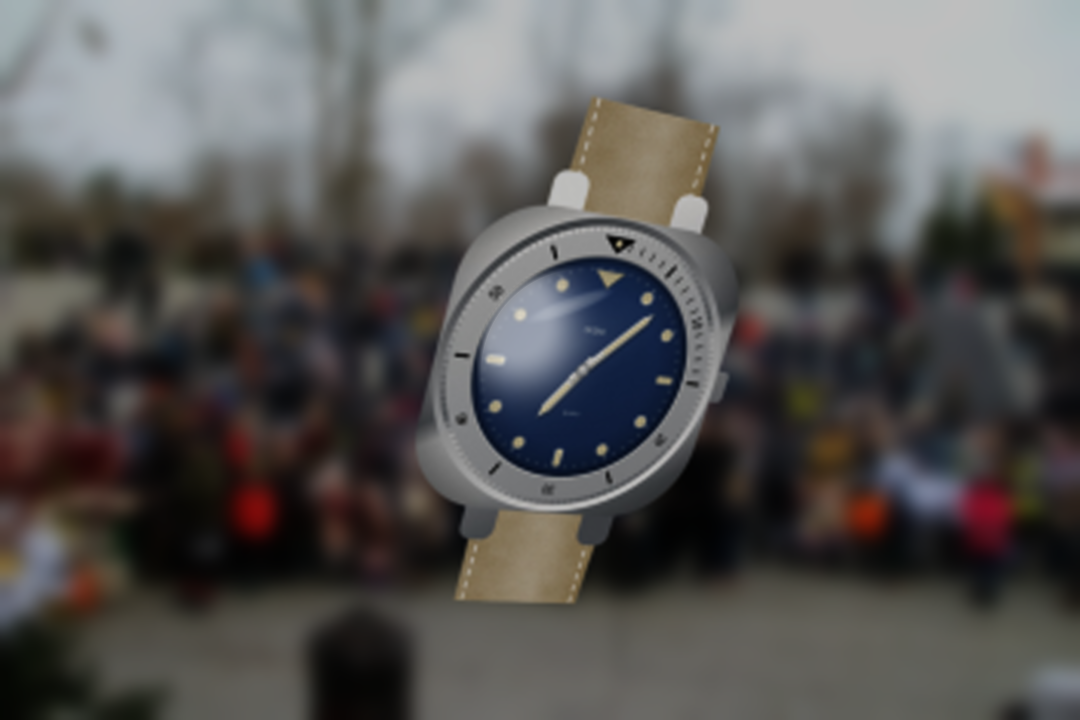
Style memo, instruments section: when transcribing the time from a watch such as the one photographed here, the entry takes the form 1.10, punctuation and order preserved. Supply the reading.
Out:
7.07
